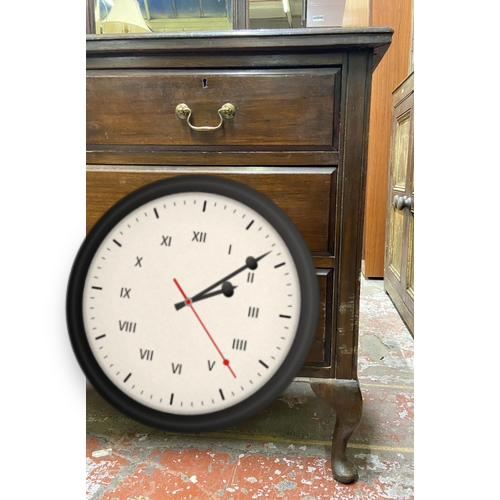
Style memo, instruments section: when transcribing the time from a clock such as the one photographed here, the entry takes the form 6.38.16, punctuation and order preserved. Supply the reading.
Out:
2.08.23
